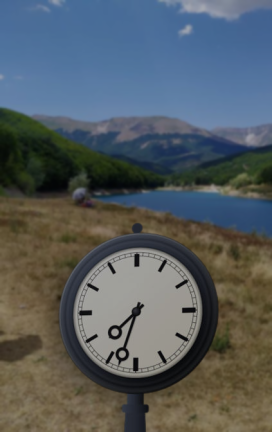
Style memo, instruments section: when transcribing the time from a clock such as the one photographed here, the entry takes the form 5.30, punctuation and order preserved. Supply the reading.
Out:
7.33
